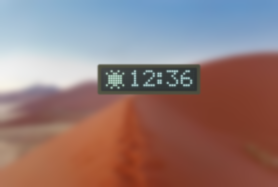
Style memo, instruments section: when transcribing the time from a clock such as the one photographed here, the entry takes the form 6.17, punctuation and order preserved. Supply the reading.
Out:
12.36
